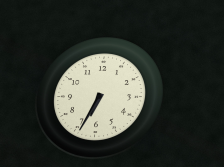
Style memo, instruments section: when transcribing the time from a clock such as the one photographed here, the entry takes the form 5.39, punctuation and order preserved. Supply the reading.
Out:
6.34
